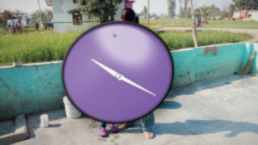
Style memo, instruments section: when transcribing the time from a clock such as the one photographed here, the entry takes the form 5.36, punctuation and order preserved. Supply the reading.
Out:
10.21
